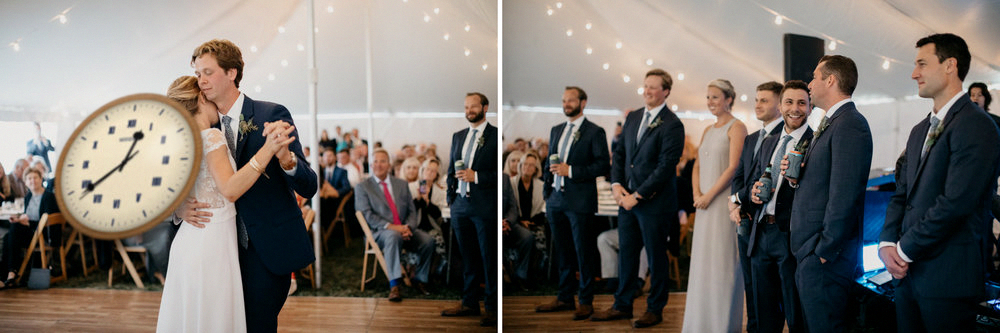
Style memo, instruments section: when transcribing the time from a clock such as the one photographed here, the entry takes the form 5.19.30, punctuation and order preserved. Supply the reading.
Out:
12.38.38
